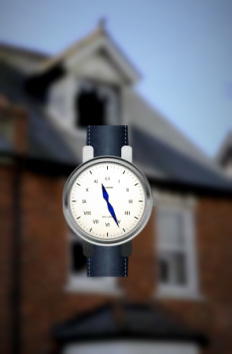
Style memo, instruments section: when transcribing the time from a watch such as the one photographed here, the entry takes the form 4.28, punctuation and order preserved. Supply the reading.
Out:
11.26
